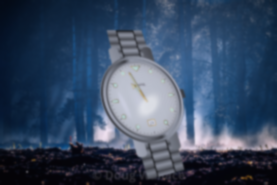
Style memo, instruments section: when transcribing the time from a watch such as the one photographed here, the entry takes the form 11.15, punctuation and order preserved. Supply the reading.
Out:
10.57
